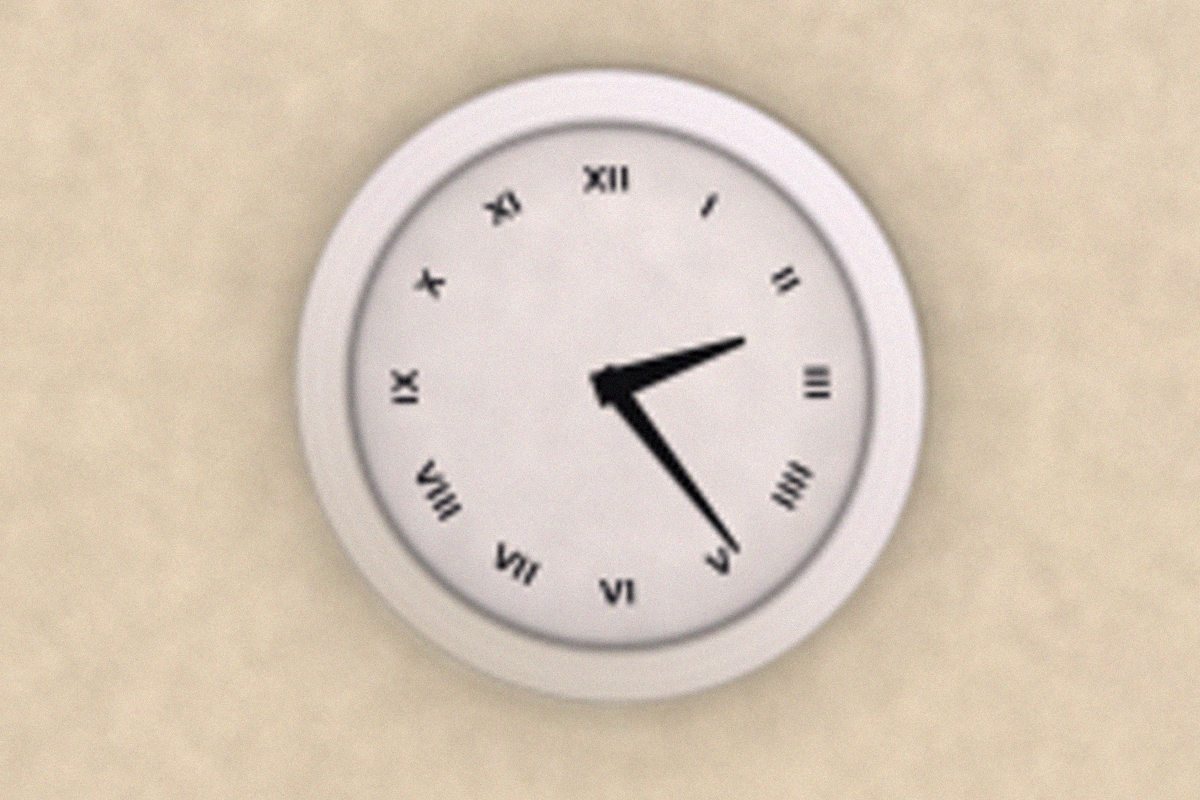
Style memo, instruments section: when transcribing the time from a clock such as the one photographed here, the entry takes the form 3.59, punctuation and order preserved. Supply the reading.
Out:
2.24
